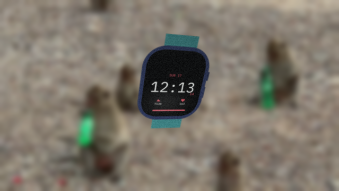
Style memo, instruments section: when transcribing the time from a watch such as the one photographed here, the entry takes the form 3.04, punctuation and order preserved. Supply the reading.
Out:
12.13
